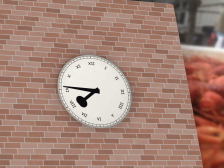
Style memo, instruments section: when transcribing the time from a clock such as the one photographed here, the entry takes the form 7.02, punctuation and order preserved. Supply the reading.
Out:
7.46
